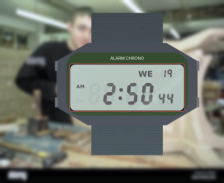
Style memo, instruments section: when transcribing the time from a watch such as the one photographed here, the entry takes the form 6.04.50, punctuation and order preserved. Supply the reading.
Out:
2.50.44
